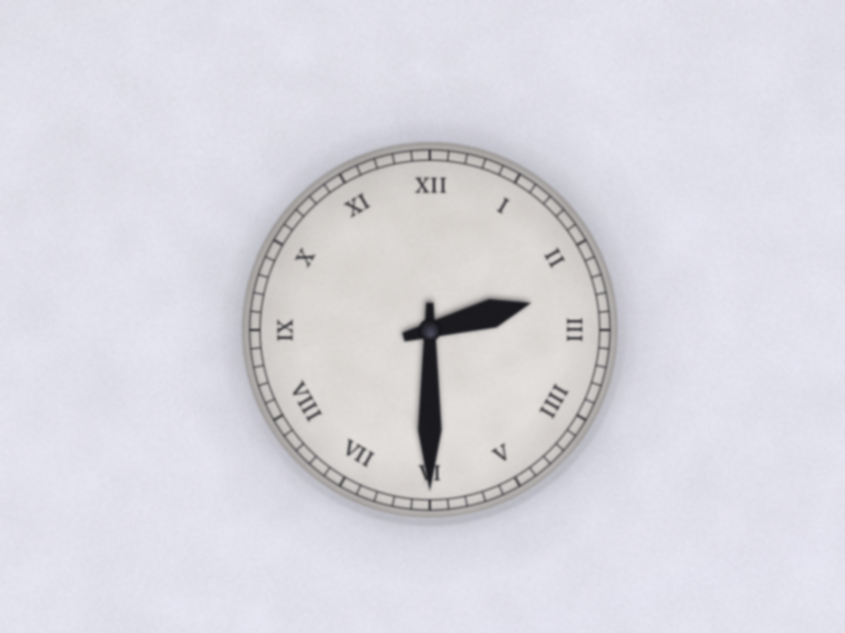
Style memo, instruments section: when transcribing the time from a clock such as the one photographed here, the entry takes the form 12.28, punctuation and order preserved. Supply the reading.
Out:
2.30
